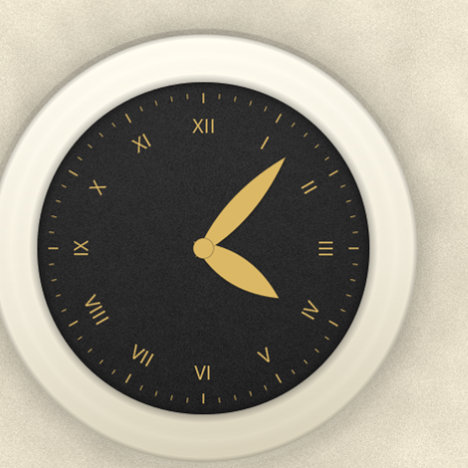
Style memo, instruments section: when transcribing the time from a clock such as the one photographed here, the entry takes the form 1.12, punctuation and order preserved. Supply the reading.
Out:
4.07
